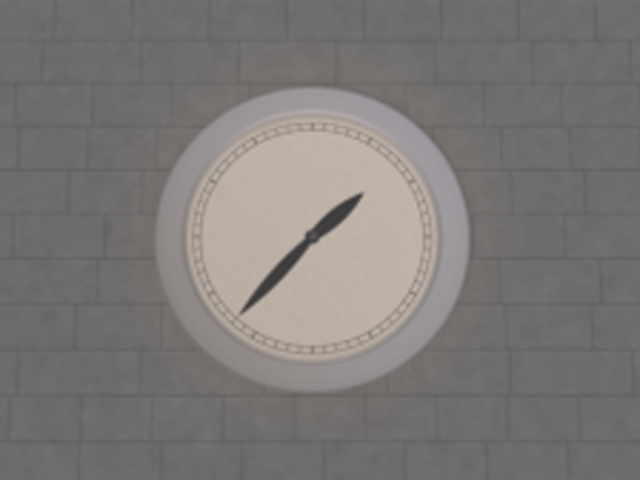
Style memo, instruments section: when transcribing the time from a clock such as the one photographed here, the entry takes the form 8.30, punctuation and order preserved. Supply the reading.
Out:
1.37
